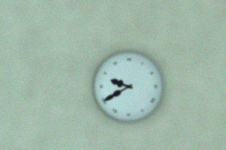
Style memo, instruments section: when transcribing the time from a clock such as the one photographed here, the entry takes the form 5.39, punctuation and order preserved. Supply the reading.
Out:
9.40
